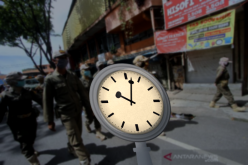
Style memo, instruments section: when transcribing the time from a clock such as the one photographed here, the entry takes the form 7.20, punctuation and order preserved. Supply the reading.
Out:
10.02
